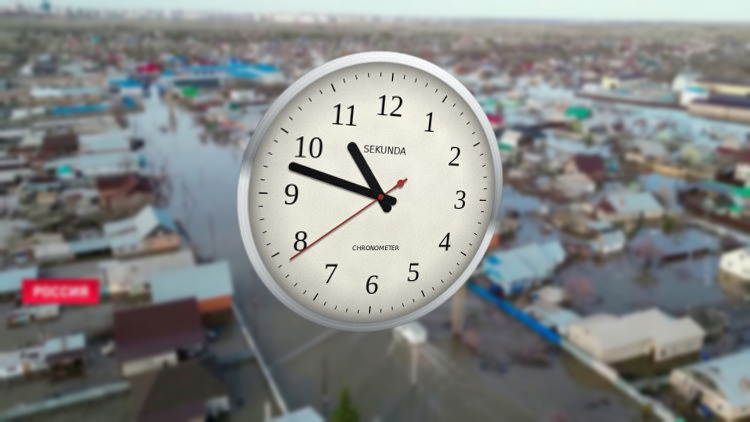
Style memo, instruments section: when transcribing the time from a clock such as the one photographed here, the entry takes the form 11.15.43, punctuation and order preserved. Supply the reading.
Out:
10.47.39
